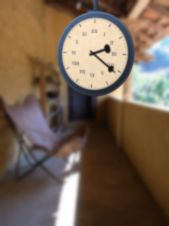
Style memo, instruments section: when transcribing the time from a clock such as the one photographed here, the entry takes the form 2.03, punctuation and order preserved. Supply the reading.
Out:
2.21
